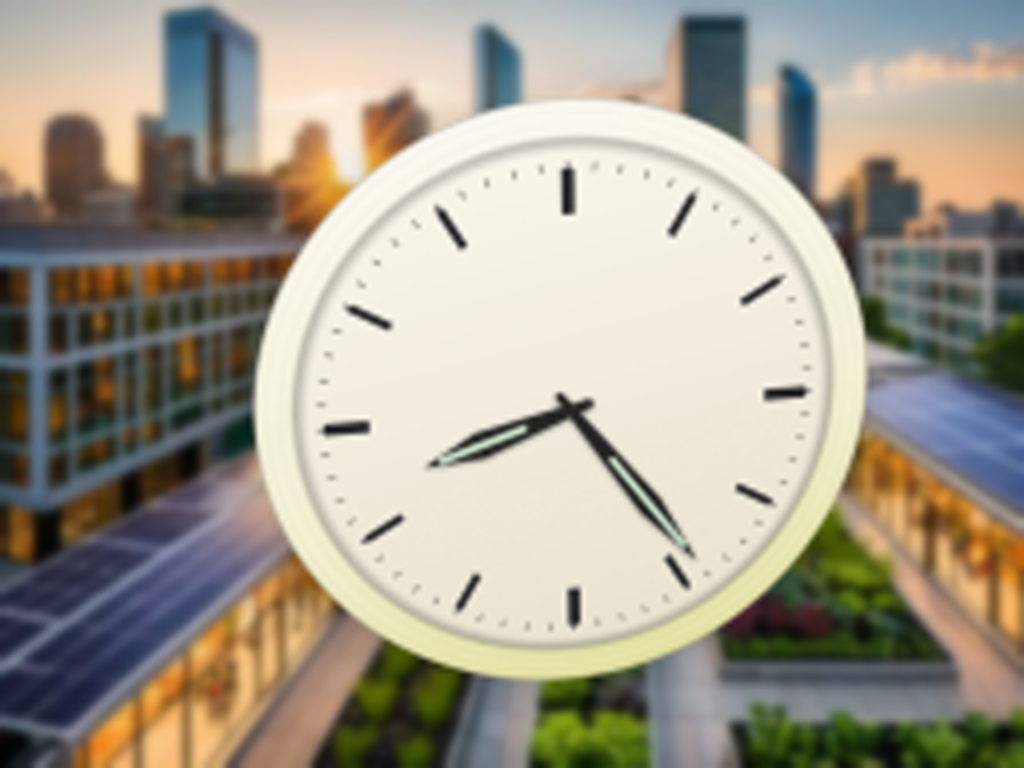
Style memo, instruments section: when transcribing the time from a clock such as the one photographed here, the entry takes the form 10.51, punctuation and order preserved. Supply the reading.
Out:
8.24
